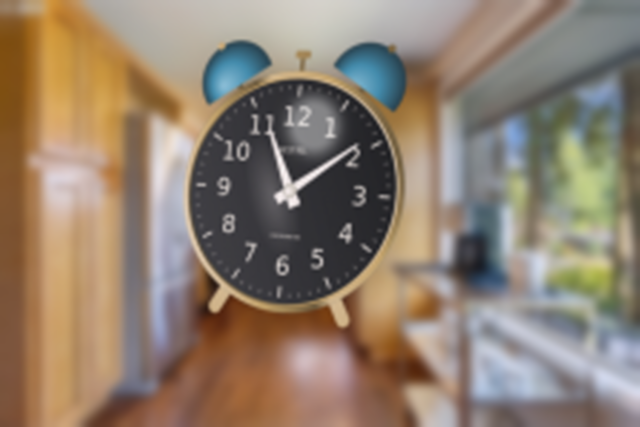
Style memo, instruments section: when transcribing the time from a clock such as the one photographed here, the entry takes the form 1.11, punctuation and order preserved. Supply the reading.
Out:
11.09
